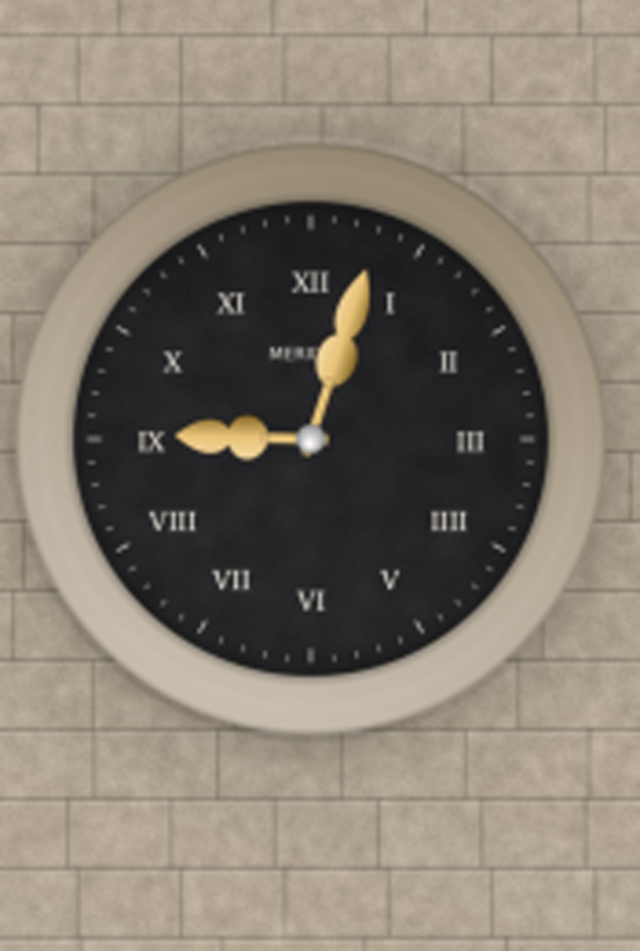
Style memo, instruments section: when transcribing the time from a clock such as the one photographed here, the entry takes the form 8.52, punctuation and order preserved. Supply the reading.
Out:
9.03
